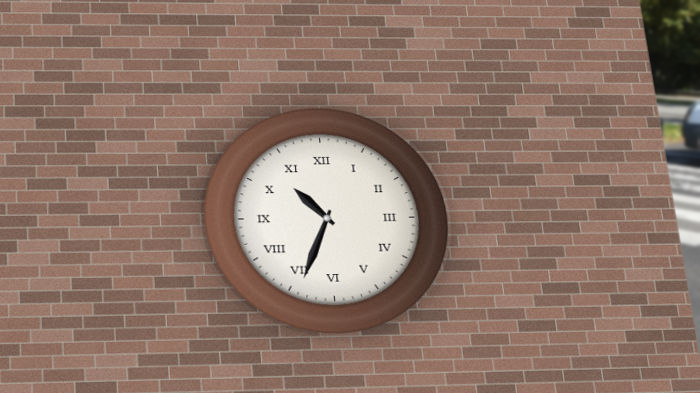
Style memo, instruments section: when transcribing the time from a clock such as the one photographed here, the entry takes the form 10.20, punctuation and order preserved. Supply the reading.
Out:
10.34
